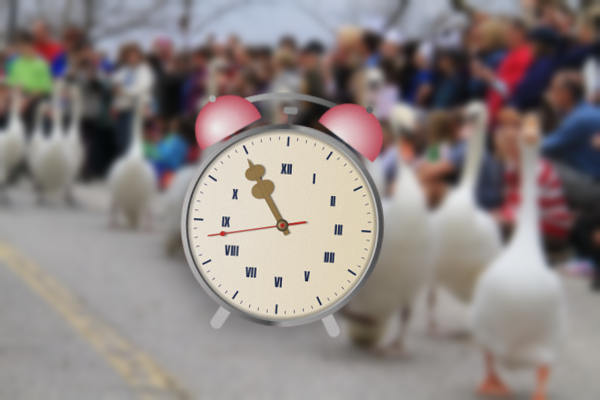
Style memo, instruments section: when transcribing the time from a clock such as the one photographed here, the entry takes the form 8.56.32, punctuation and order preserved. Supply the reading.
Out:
10.54.43
